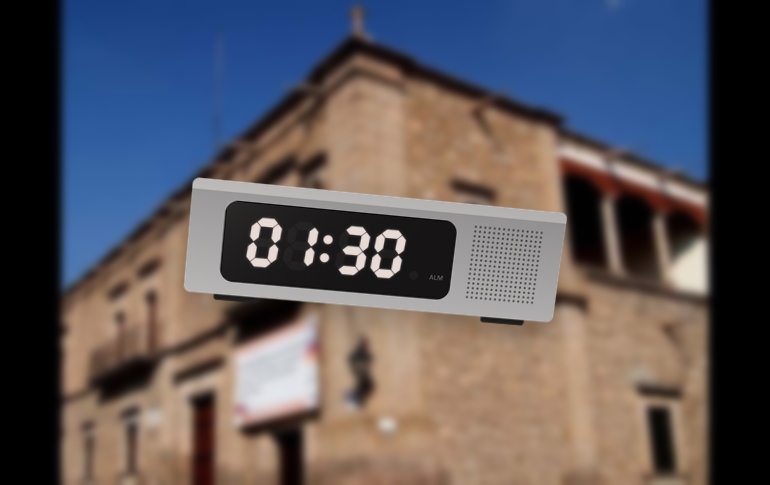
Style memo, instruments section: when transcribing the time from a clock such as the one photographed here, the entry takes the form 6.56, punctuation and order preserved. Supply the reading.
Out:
1.30
